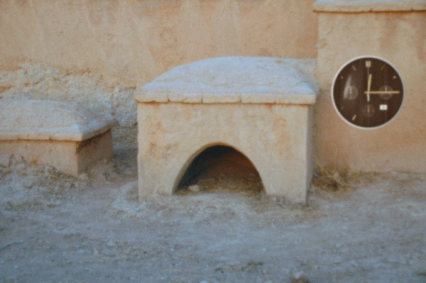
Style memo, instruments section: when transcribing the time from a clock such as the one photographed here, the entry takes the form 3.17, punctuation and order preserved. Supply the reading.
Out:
12.15
